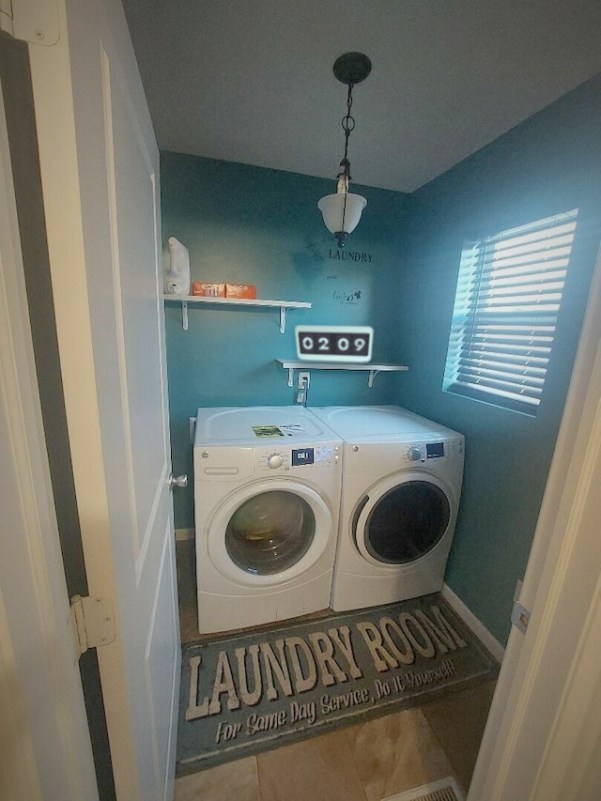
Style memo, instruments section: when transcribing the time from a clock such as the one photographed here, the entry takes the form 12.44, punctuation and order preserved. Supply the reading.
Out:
2.09
